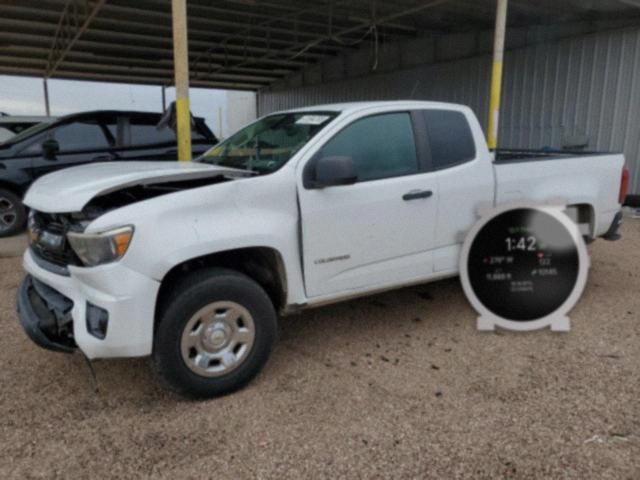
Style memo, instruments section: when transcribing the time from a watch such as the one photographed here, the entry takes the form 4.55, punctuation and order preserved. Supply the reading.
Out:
1.42
